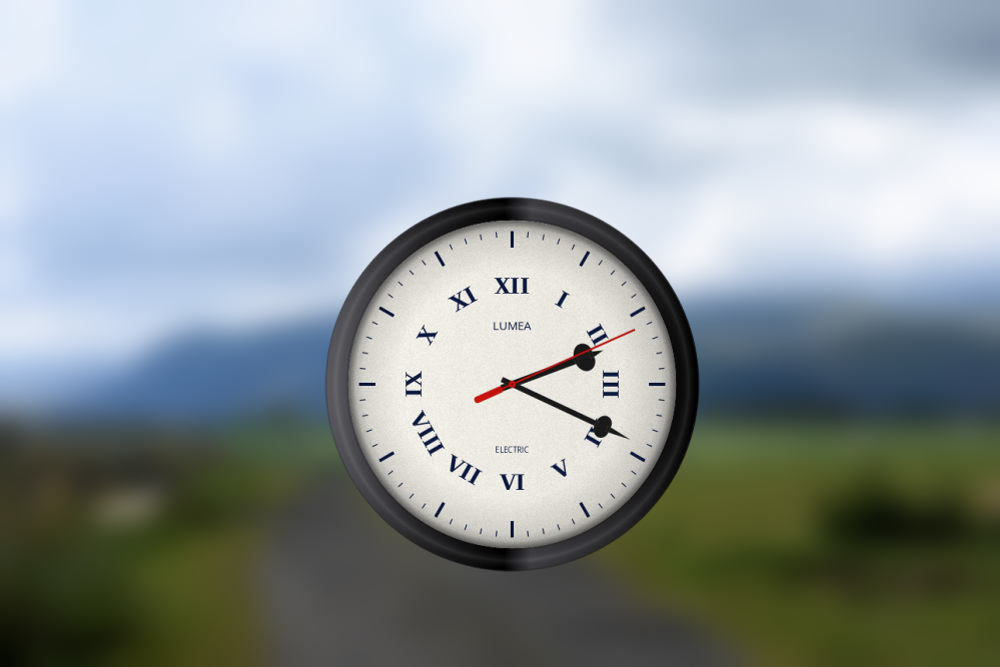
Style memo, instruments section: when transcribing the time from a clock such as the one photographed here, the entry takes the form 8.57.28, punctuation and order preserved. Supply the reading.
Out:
2.19.11
